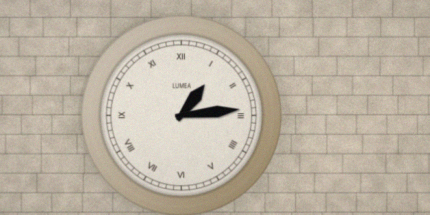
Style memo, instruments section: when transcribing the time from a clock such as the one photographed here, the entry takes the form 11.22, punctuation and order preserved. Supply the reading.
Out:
1.14
